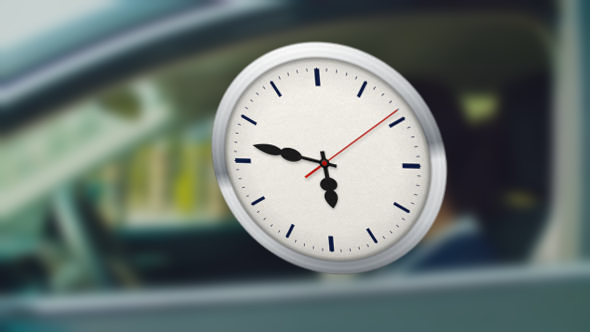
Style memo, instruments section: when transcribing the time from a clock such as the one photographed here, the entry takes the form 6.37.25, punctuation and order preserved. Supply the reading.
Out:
5.47.09
